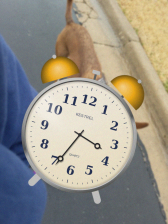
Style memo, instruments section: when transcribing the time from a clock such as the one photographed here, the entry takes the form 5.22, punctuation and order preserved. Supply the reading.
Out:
3.34
